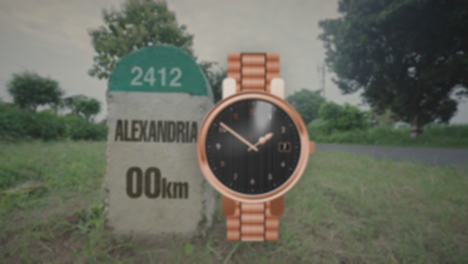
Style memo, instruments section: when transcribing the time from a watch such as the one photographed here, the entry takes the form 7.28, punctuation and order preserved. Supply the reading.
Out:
1.51
